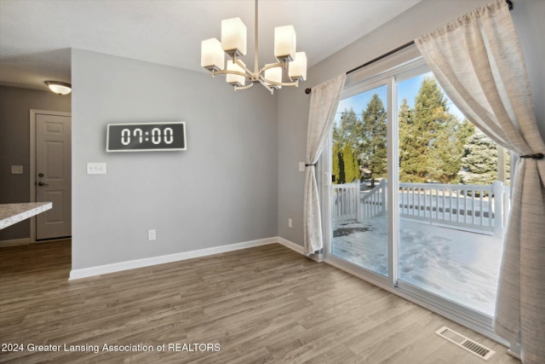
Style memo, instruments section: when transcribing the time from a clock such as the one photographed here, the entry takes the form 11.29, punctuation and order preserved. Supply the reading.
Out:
7.00
